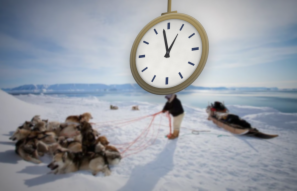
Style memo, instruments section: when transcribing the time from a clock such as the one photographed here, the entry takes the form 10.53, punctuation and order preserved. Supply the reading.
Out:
12.58
